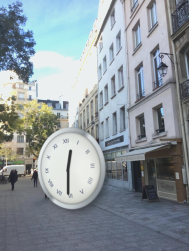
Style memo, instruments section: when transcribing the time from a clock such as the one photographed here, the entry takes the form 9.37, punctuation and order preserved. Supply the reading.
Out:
12.31
